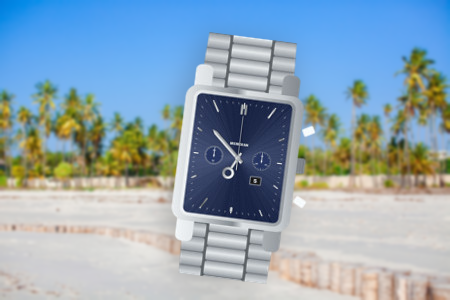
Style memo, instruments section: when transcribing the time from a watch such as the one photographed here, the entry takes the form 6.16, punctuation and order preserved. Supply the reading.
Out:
6.52
